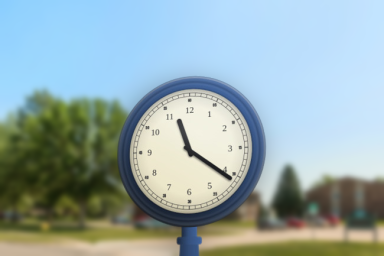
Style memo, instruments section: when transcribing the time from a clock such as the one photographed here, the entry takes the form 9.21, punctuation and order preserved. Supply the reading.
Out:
11.21
